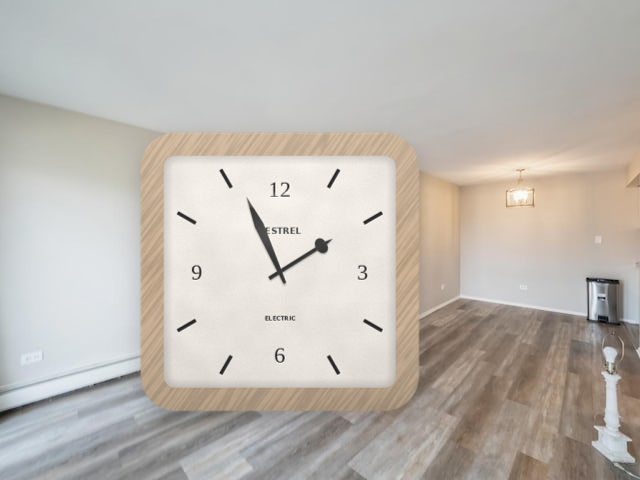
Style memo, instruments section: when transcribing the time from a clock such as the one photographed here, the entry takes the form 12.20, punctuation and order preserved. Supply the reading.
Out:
1.56
